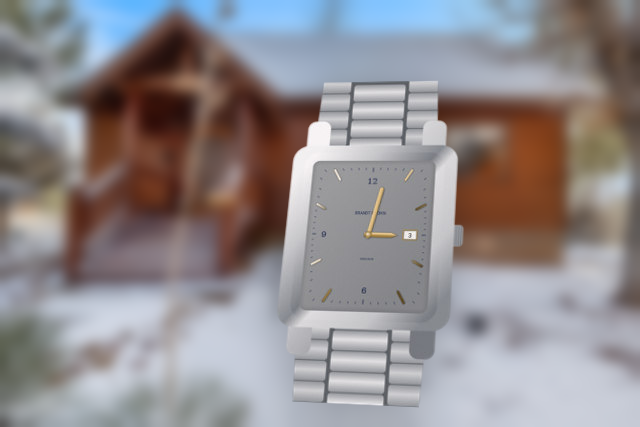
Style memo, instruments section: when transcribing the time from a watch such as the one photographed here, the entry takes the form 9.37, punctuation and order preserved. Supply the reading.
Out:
3.02
